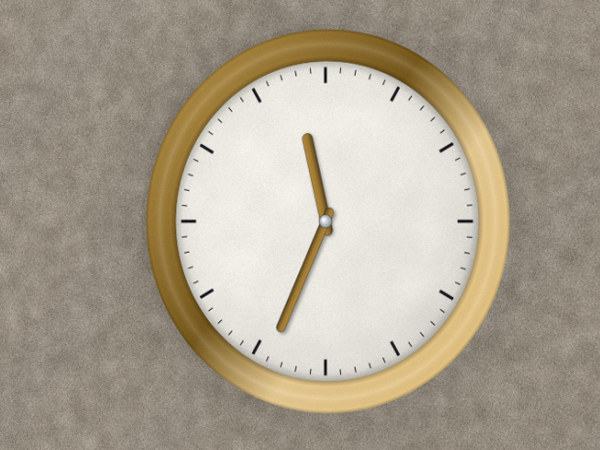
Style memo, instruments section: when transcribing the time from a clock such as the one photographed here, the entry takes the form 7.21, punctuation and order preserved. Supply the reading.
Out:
11.34
